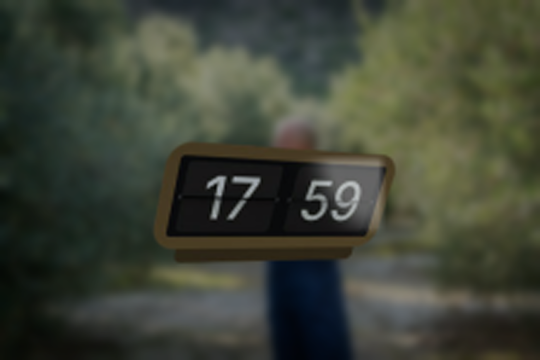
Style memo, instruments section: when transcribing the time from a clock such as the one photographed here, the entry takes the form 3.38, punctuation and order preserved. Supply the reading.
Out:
17.59
